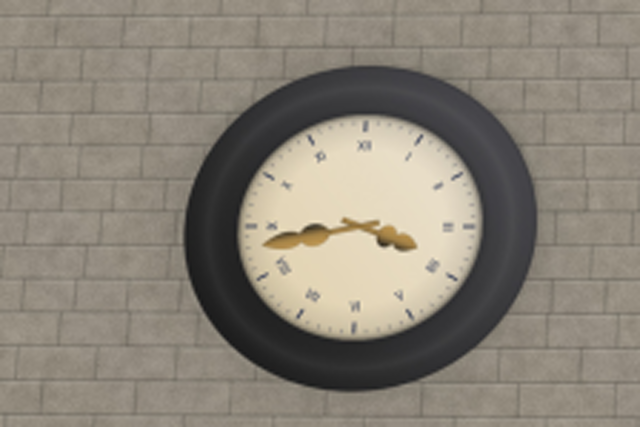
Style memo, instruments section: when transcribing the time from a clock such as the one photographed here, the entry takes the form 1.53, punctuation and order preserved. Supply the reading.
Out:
3.43
